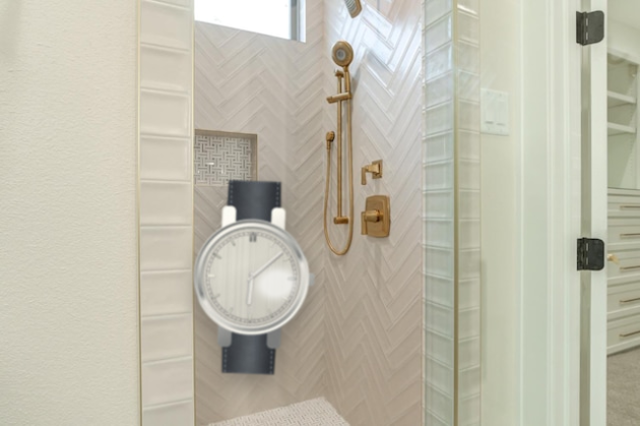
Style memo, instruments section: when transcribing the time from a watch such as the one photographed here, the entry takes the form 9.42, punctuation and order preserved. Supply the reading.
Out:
6.08
